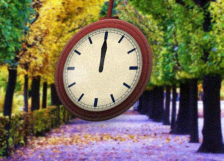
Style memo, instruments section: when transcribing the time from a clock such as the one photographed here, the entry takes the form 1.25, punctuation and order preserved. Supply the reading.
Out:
12.00
